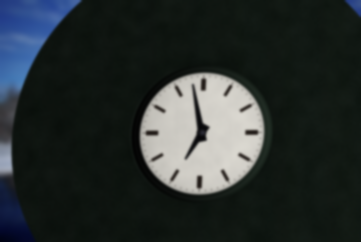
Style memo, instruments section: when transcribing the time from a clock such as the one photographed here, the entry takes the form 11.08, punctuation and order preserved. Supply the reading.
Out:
6.58
